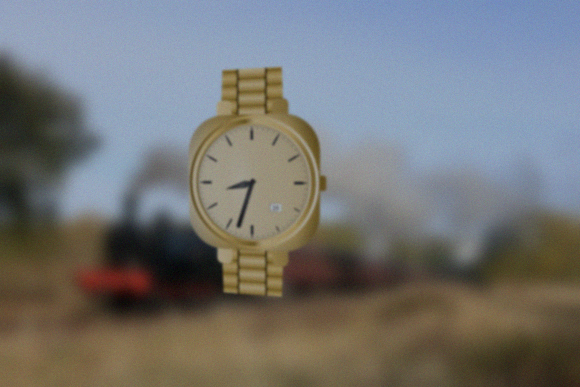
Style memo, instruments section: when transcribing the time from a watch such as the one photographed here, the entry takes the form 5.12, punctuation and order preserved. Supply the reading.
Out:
8.33
